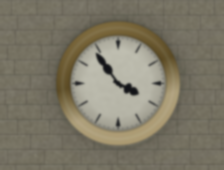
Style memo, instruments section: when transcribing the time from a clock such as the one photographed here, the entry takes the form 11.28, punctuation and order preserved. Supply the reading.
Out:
3.54
